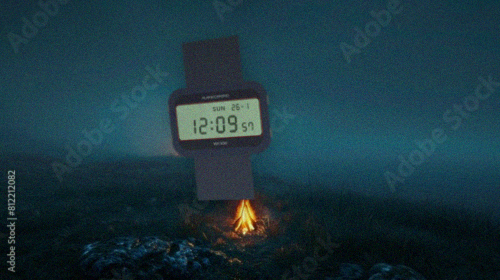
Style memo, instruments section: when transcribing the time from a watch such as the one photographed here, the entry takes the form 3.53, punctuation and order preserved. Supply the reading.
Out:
12.09
